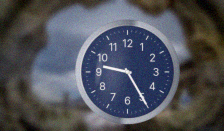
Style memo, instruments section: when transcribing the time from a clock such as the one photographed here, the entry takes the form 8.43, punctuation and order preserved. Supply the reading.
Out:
9.25
